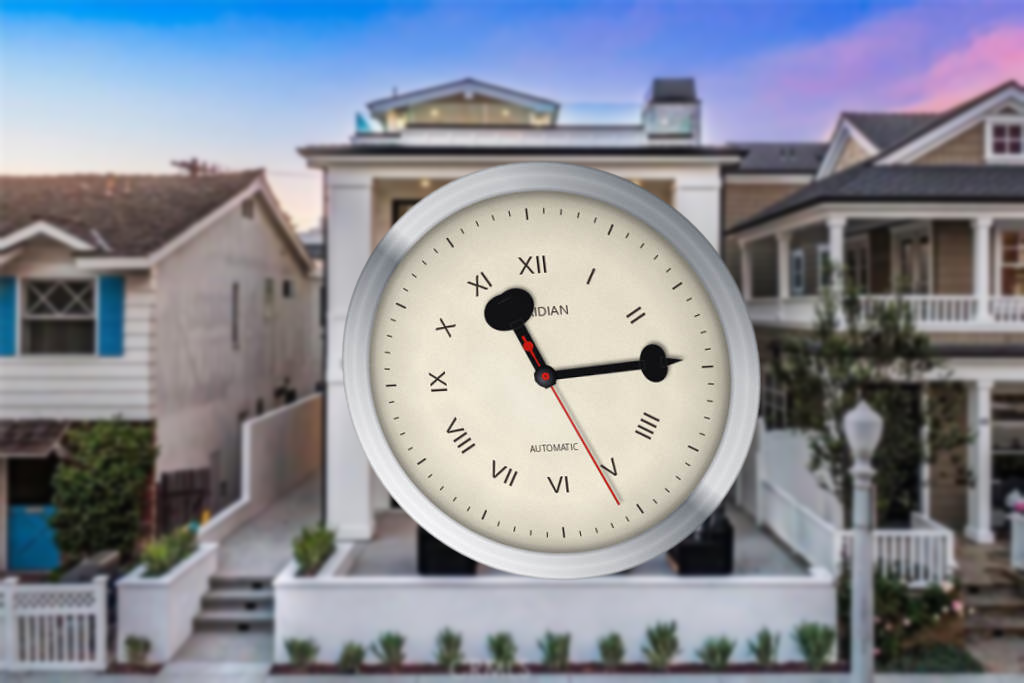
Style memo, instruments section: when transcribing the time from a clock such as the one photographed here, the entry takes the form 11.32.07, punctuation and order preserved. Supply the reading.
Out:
11.14.26
